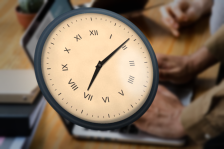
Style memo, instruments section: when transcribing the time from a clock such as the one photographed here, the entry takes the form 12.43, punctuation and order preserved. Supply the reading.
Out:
7.09
